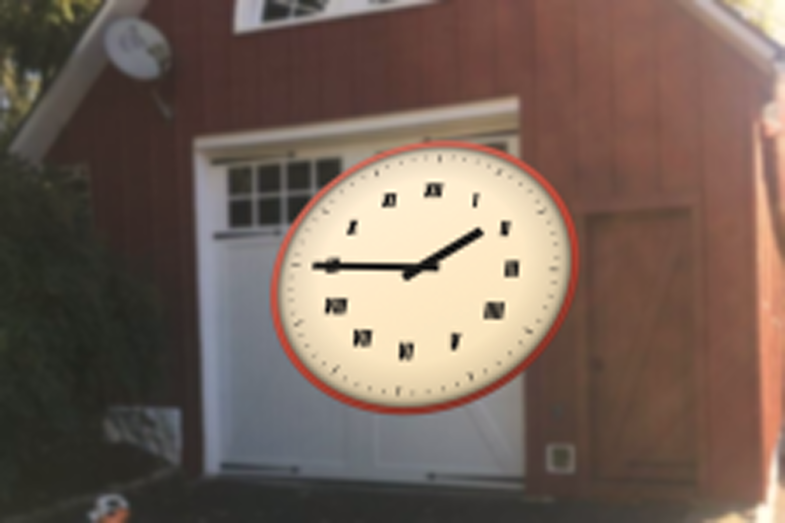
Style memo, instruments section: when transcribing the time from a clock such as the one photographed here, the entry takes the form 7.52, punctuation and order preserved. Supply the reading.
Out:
1.45
